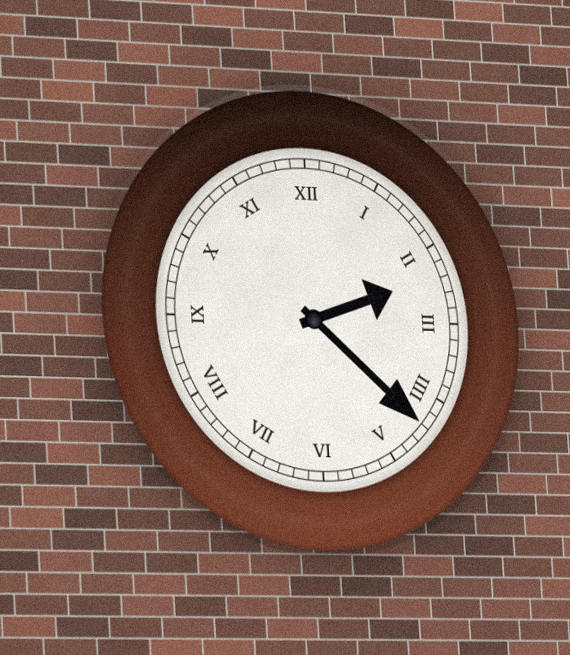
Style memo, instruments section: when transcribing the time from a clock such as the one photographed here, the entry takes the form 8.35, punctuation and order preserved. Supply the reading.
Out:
2.22
